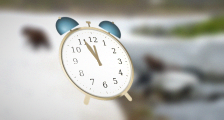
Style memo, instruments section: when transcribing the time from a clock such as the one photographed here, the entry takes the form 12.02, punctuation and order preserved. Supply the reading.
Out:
11.56
